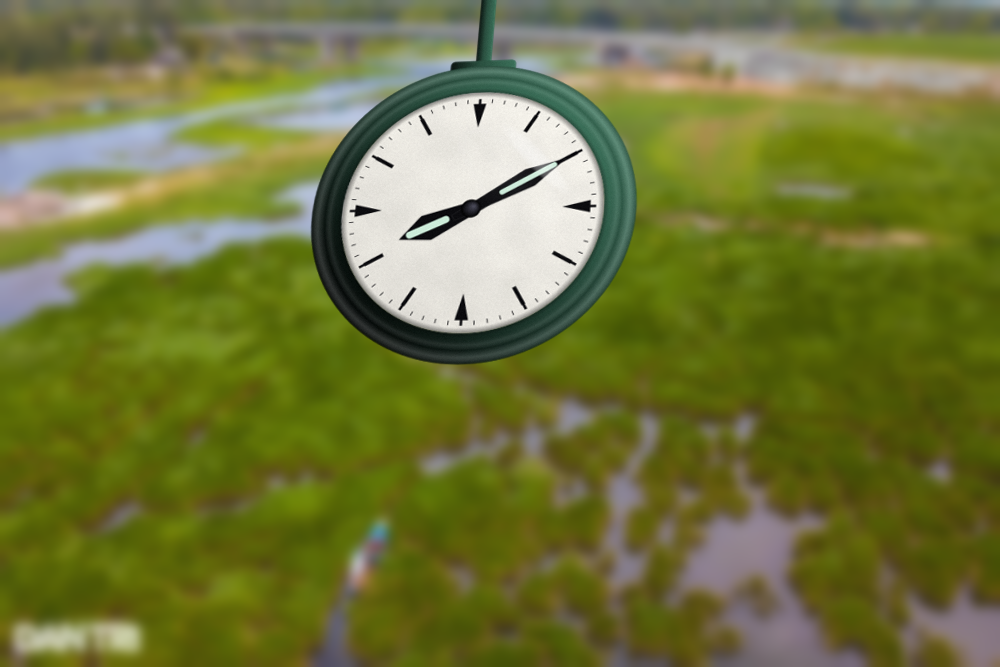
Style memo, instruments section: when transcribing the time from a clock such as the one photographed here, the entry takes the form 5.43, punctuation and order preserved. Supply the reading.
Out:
8.10
